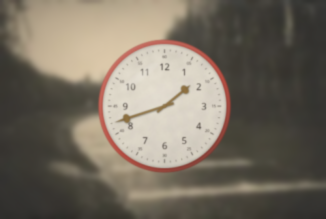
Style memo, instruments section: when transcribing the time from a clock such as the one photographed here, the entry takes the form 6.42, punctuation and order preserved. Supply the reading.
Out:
1.42
